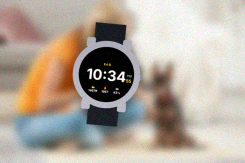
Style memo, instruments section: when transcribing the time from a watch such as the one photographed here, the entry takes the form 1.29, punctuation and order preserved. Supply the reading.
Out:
10.34
